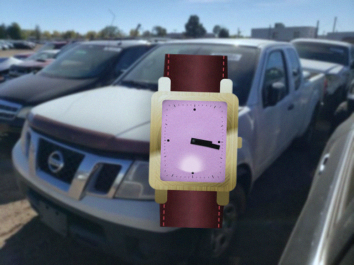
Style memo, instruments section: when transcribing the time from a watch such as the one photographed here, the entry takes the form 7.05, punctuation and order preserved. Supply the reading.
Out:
3.17
